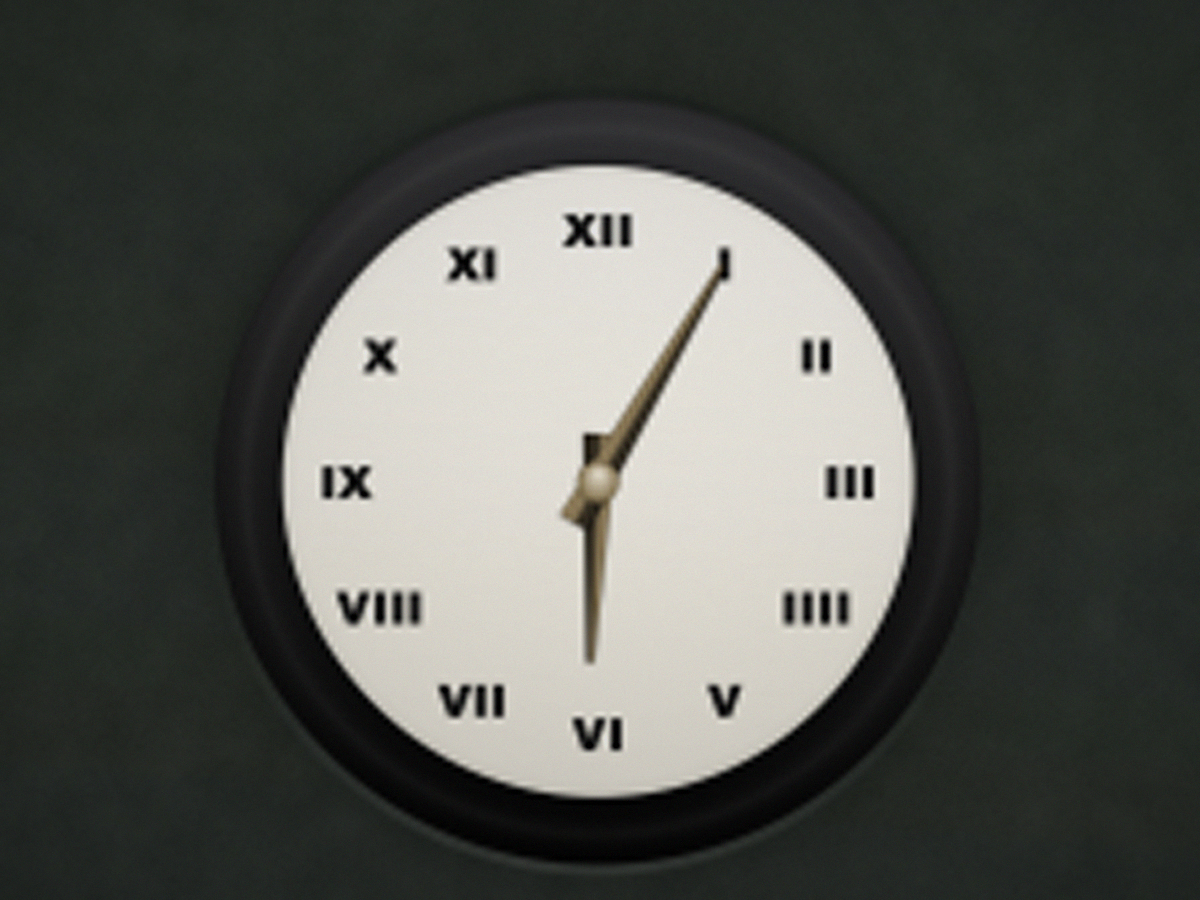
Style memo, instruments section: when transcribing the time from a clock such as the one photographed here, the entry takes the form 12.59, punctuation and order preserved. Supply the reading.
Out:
6.05
